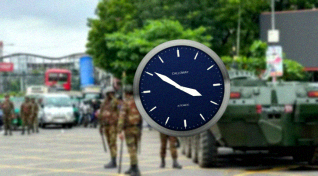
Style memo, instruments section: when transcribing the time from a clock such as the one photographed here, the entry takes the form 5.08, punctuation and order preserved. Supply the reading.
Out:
3.51
